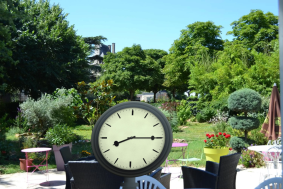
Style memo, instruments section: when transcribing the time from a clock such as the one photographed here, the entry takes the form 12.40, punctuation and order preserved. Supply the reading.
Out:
8.15
